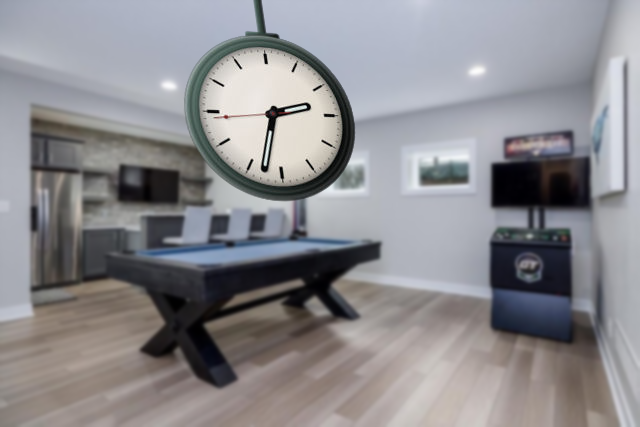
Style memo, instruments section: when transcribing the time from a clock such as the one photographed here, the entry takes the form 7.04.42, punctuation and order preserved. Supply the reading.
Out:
2.32.44
